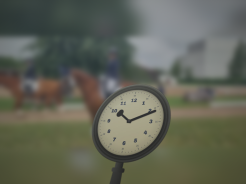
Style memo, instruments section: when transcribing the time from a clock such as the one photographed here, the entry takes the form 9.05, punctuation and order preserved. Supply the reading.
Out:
10.11
